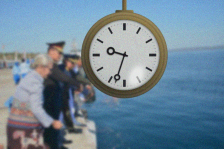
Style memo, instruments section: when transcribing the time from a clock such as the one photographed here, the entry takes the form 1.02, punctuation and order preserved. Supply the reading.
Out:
9.33
